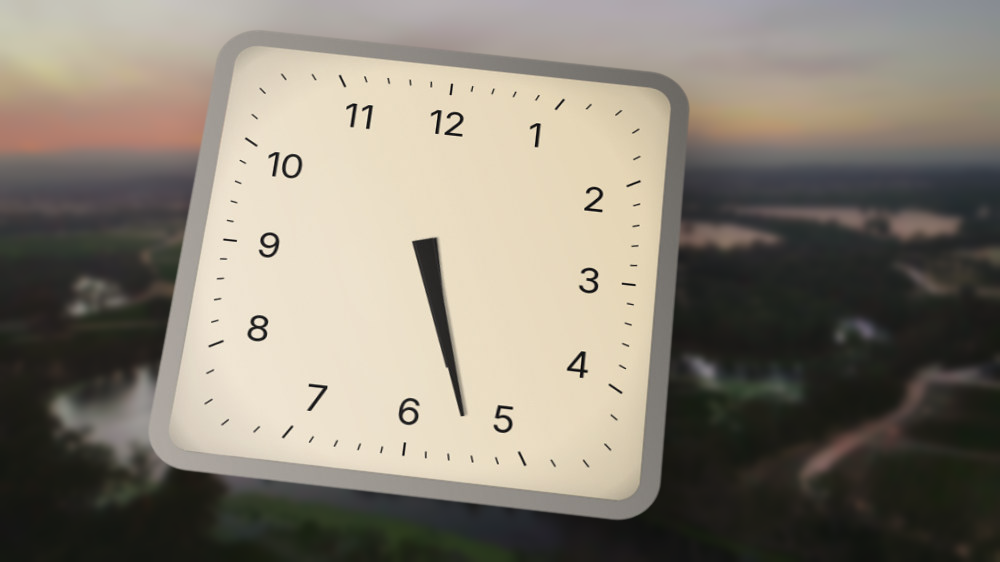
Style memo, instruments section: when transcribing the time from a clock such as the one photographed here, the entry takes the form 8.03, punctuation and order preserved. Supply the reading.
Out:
5.27
